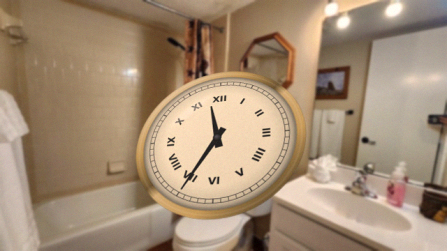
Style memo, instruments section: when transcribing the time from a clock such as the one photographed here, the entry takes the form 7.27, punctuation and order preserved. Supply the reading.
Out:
11.35
